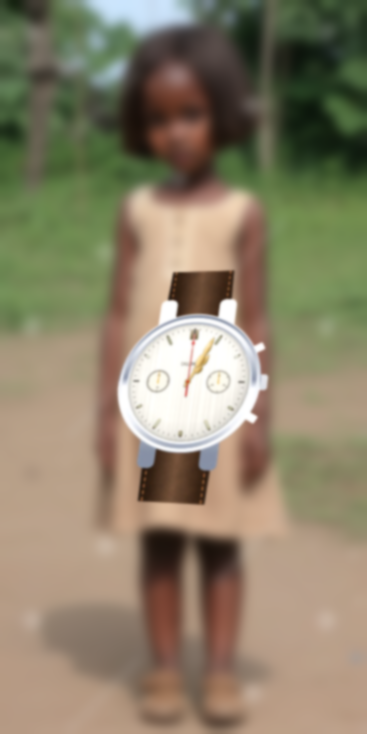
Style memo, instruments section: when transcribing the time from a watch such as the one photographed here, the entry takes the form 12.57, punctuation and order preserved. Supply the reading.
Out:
1.04
